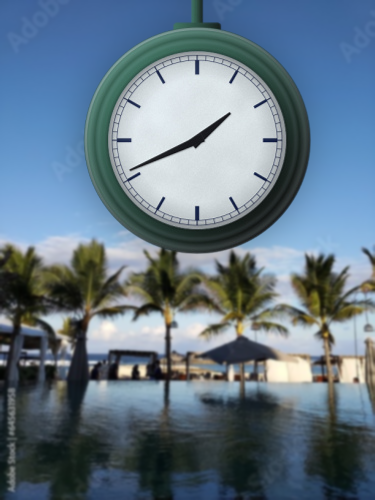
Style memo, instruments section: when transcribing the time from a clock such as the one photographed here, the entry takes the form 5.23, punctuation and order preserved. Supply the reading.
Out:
1.41
